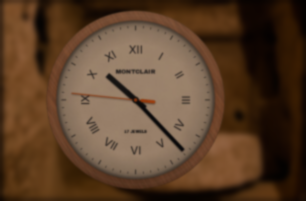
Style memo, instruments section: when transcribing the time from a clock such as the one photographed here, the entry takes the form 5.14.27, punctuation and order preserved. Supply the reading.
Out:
10.22.46
